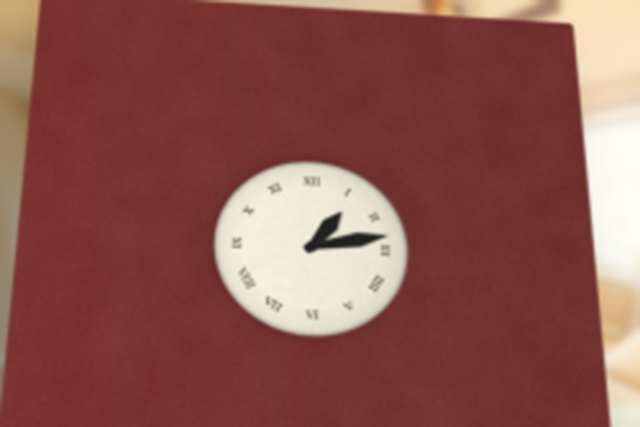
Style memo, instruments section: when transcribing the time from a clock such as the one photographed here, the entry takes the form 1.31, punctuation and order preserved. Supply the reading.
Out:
1.13
